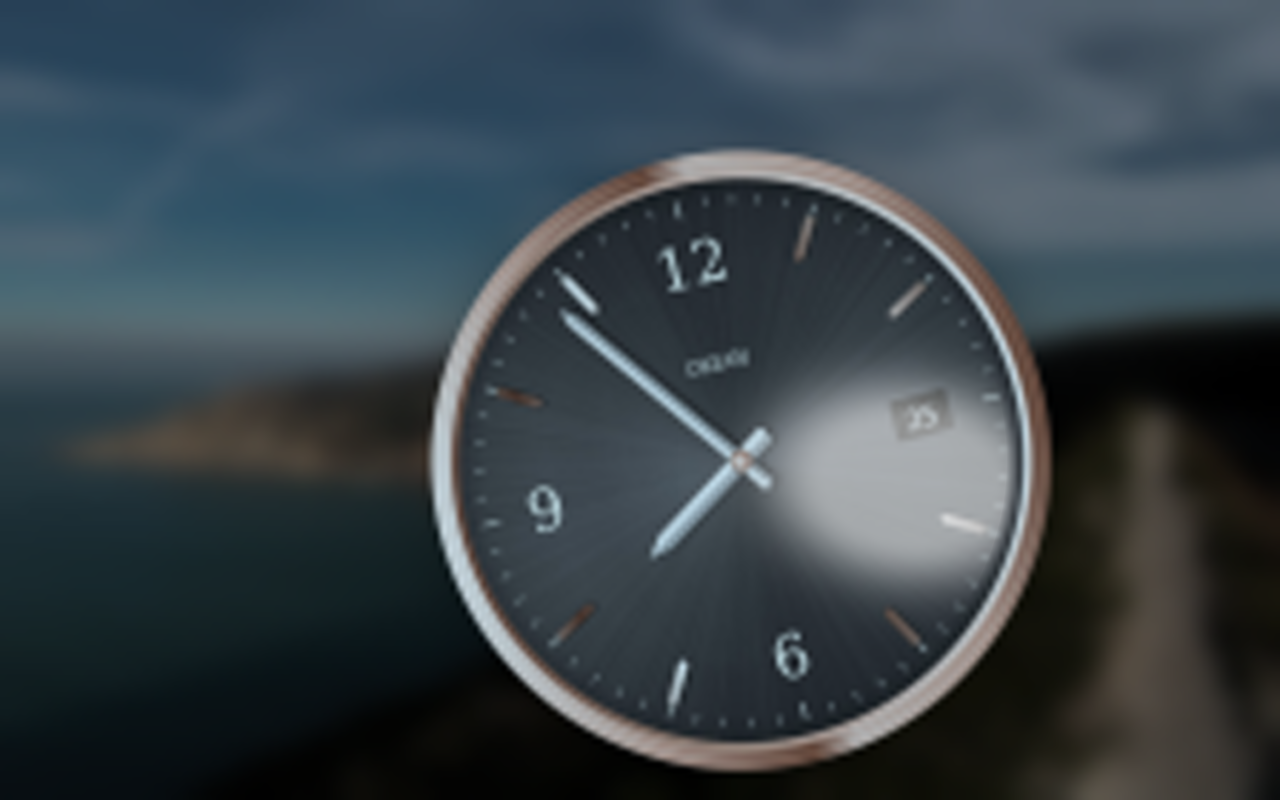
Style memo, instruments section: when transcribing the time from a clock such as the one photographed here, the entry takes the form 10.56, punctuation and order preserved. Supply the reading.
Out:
7.54
